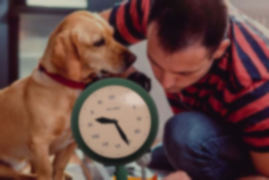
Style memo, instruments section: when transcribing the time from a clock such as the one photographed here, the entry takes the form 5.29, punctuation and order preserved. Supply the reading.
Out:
9.26
